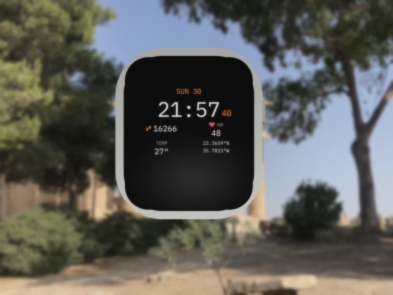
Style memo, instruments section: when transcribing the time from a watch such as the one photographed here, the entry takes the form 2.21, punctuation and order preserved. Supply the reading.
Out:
21.57
